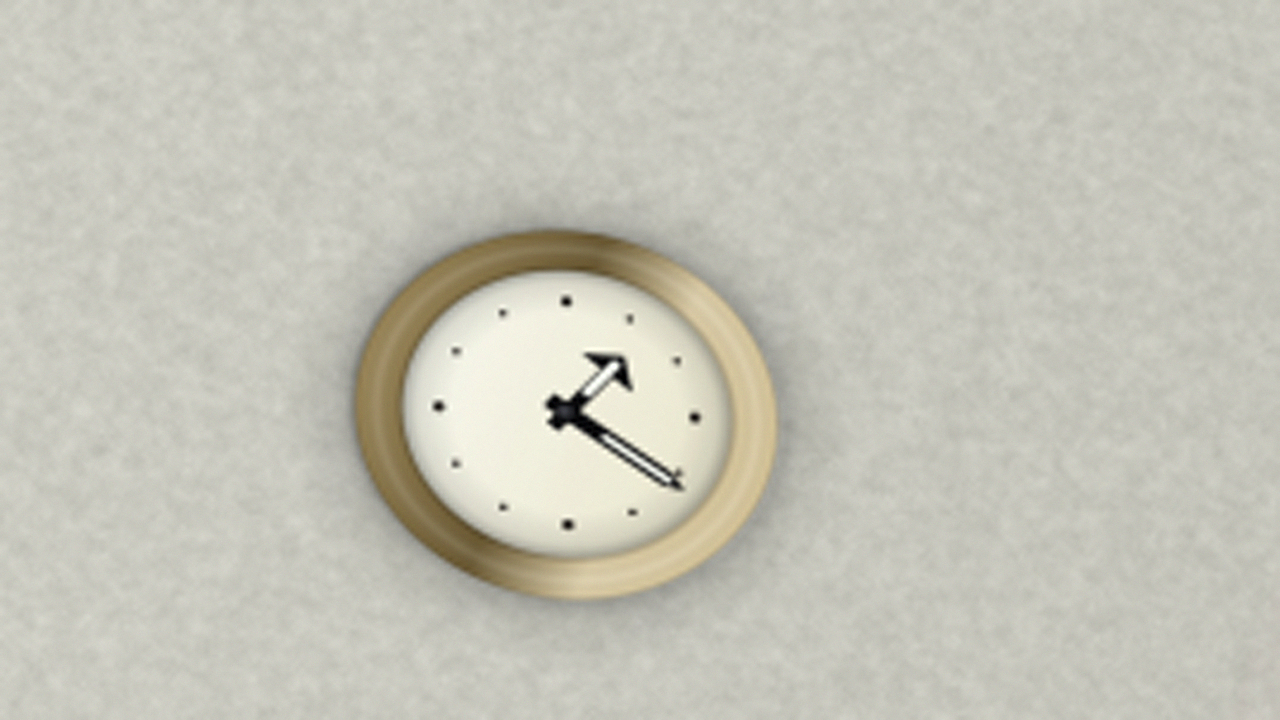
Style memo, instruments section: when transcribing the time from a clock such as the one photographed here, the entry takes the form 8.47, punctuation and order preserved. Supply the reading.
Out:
1.21
